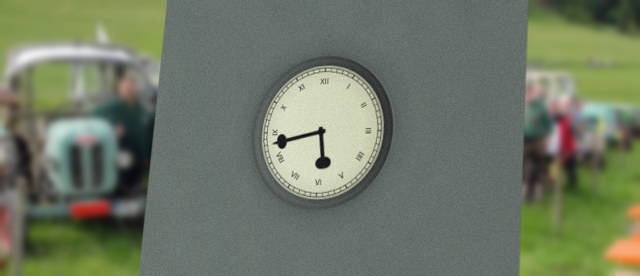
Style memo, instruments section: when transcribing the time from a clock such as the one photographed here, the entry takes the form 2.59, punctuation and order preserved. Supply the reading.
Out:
5.43
